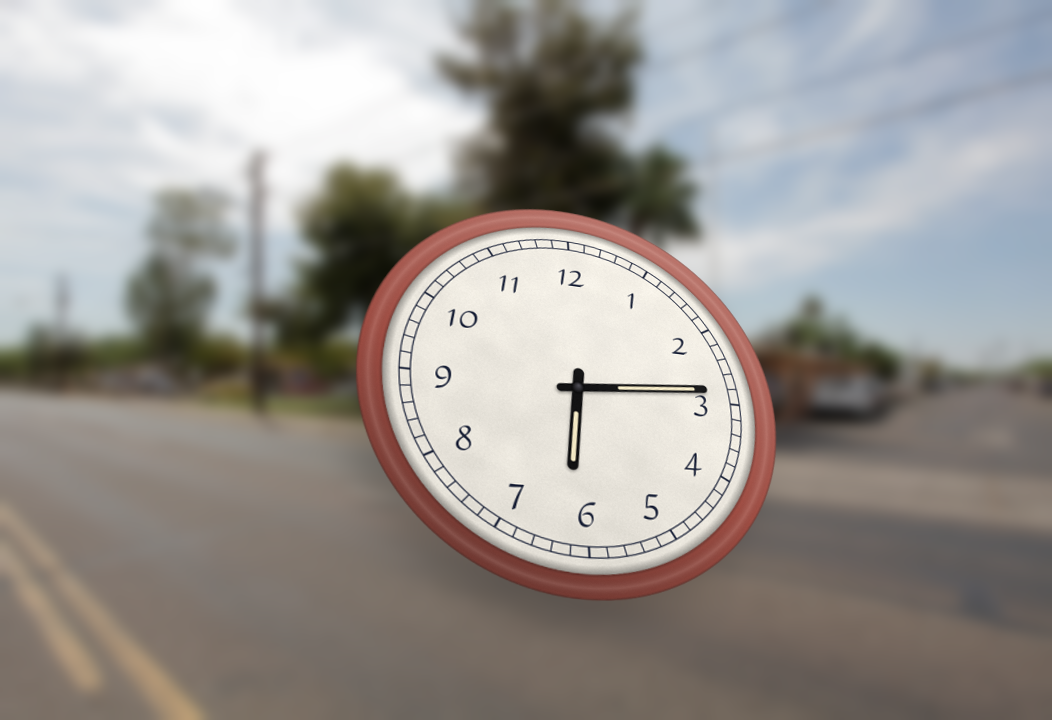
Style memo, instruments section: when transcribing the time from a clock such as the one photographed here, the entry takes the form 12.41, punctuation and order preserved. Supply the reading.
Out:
6.14
